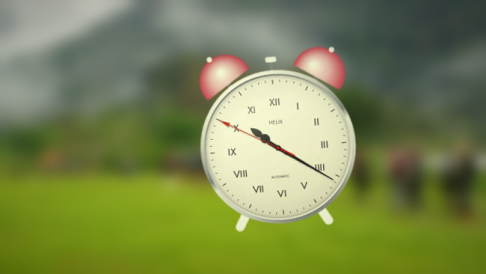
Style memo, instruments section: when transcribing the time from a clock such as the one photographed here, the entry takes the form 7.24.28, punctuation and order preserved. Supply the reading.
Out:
10.20.50
